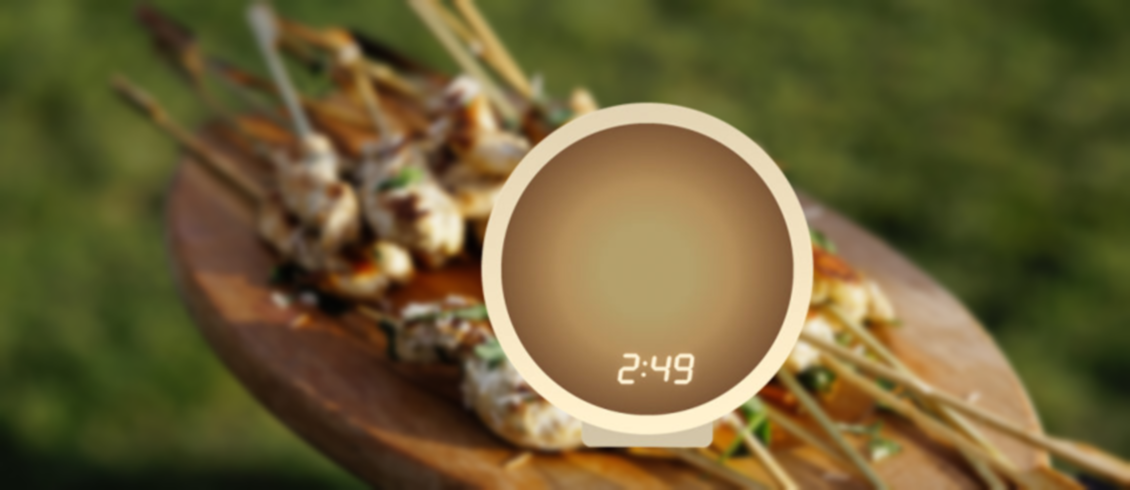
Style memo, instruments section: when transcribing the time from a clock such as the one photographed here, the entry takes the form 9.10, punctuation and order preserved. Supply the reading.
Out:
2.49
